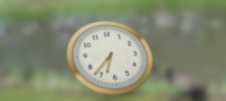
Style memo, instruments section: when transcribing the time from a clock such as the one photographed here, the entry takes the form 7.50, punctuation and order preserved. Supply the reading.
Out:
6.37
